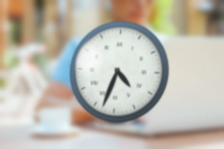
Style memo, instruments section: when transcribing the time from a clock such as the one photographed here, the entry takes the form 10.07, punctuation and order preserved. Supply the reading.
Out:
4.33
